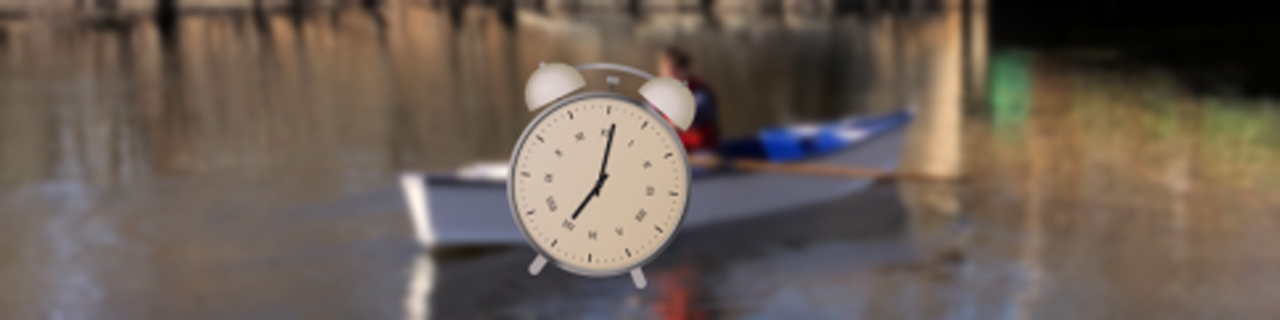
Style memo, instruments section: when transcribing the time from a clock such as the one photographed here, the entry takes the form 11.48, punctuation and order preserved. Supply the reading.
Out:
7.01
